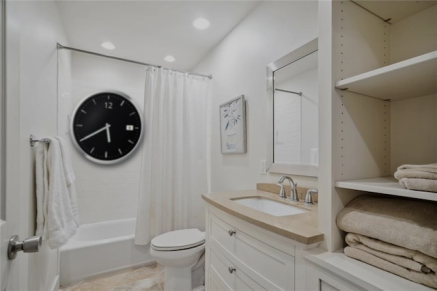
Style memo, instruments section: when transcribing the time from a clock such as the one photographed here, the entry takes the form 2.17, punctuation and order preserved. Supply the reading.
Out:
5.40
